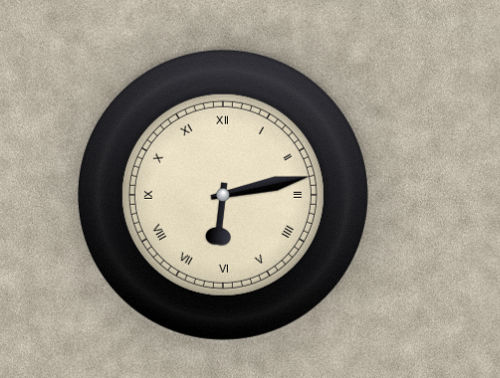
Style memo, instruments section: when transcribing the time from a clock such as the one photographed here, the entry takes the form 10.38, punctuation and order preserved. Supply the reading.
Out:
6.13
